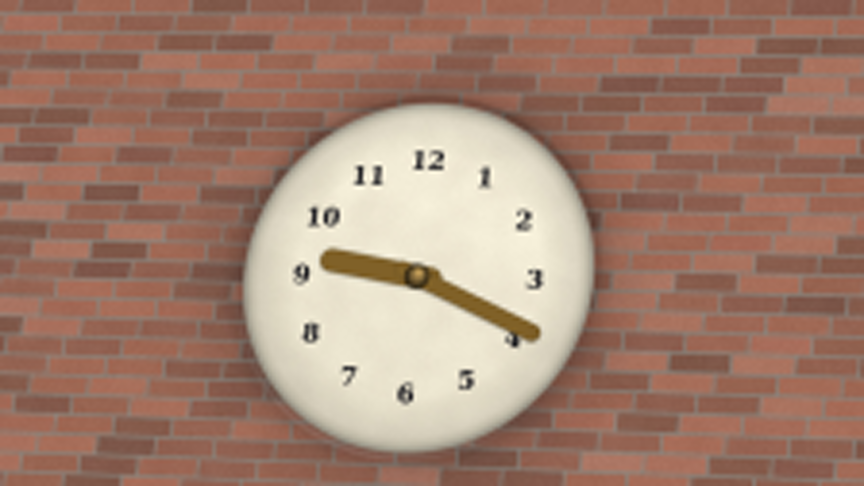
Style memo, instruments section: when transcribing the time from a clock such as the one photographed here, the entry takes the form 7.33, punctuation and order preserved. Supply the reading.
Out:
9.19
